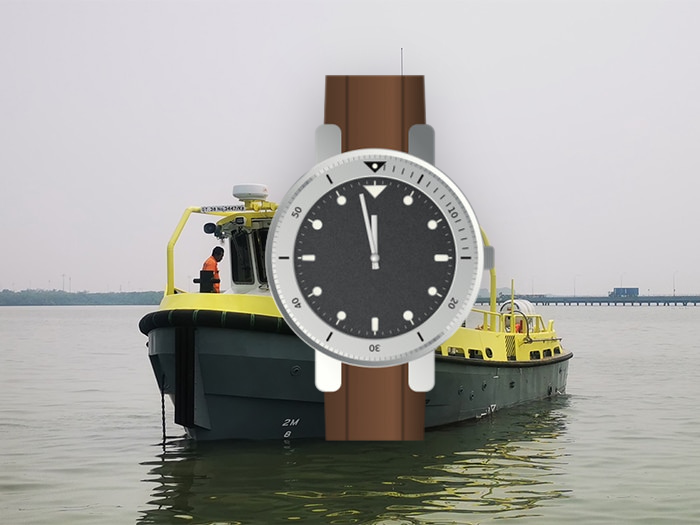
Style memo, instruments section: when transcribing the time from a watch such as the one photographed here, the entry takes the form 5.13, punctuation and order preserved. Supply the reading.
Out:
11.58
